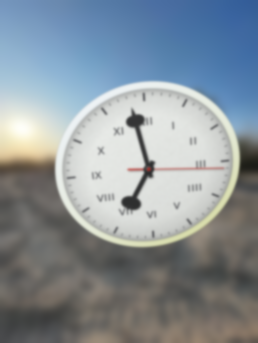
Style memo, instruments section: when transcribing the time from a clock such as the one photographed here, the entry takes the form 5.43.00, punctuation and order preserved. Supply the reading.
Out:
6.58.16
